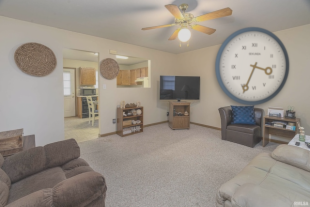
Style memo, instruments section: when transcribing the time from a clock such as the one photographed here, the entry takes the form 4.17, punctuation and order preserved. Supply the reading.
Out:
3.34
